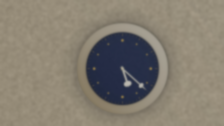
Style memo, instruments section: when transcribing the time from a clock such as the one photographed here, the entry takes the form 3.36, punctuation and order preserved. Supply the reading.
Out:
5.22
